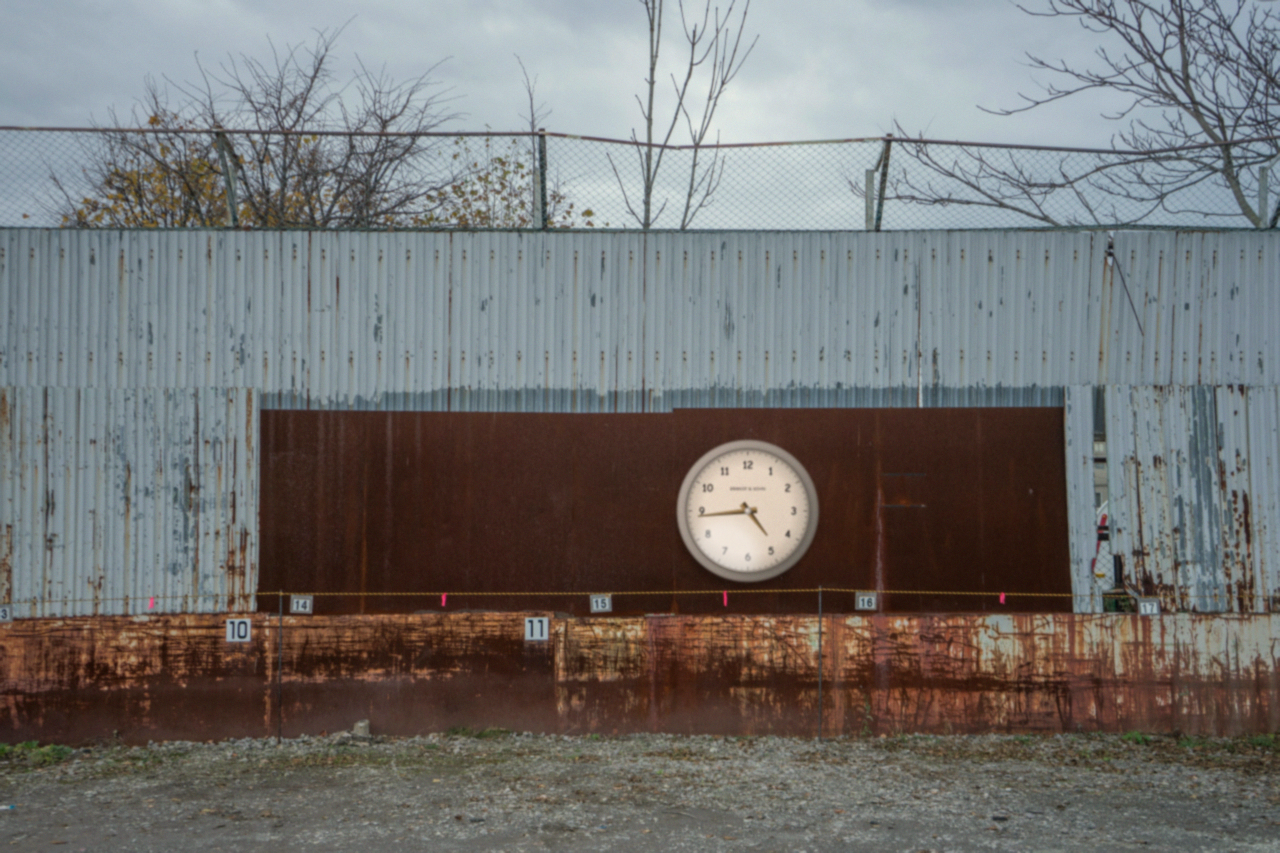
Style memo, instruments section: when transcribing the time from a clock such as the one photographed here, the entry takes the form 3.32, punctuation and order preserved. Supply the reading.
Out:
4.44
